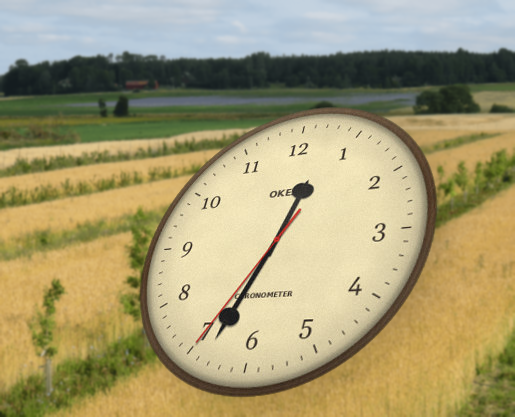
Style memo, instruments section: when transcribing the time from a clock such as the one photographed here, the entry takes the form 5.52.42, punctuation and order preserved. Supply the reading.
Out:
12.33.35
